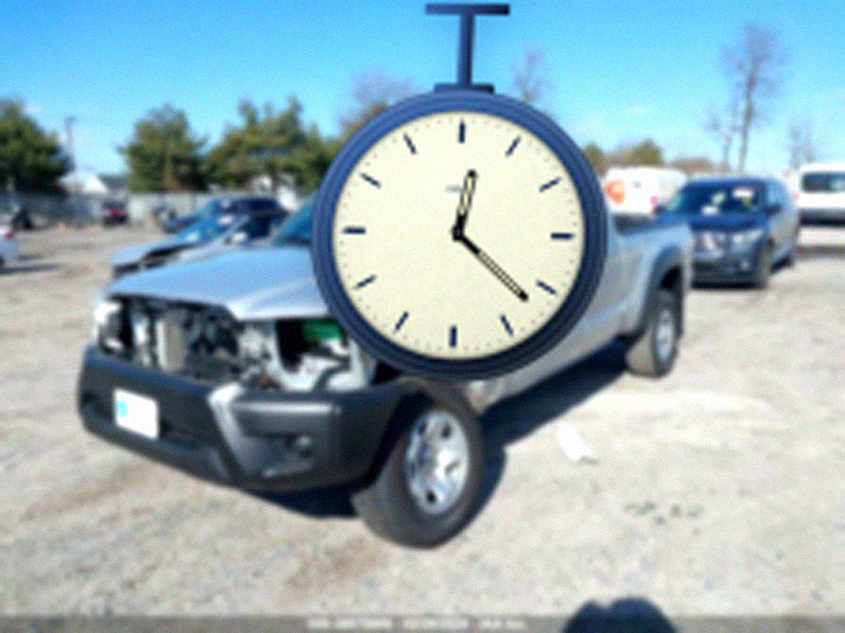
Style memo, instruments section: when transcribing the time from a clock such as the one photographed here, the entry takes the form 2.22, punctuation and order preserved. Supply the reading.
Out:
12.22
